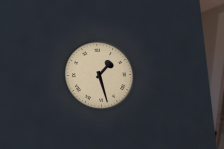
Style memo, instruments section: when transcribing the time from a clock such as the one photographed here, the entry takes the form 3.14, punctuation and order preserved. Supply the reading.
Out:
1.28
